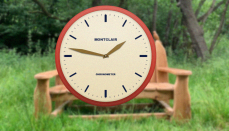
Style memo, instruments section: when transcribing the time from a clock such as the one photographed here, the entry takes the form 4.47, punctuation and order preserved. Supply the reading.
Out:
1.47
